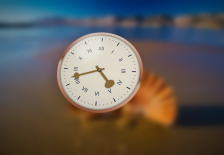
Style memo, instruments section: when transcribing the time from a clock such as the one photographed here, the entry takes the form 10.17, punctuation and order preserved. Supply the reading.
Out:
4.42
